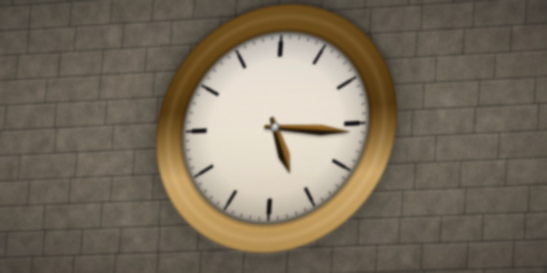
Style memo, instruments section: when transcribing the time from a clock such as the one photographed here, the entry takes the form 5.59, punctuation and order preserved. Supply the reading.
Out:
5.16
